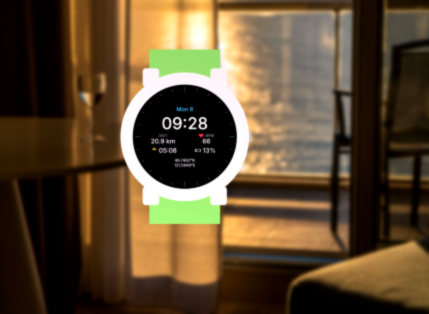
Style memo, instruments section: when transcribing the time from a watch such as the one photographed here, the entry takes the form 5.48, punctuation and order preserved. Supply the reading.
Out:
9.28
